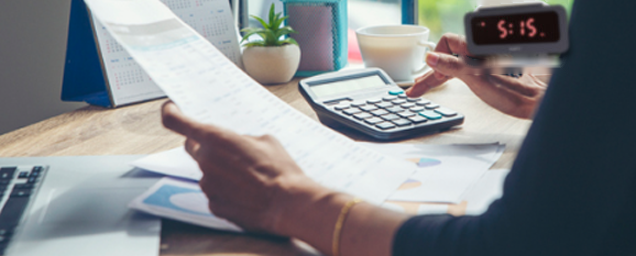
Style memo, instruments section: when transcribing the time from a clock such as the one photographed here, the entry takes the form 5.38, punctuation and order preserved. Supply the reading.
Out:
5.15
